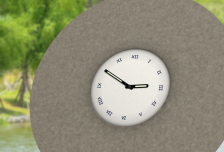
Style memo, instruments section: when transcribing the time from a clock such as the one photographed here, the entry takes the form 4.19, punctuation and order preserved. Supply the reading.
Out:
2.50
